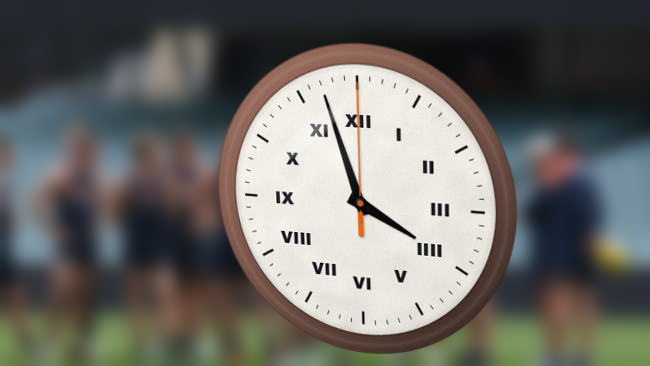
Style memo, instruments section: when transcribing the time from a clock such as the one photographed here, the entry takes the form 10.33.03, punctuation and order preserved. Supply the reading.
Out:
3.57.00
